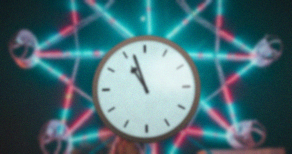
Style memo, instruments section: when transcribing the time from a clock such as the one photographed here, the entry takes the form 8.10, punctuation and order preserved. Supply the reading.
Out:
10.57
